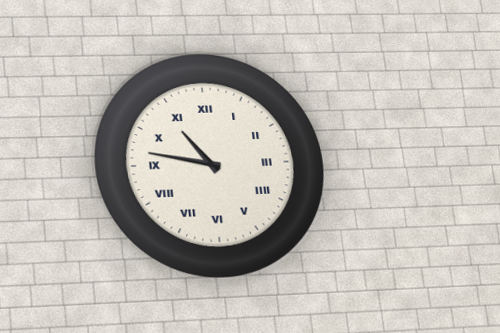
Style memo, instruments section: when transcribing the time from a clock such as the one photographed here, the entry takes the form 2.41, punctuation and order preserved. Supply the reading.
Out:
10.47
